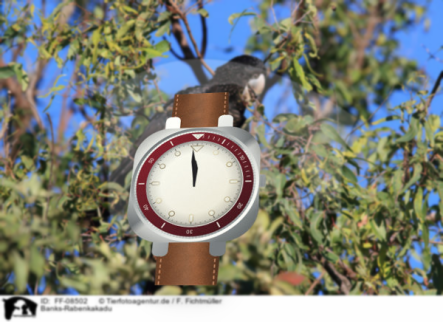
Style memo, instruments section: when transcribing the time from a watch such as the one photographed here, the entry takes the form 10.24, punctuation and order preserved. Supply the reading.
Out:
11.59
